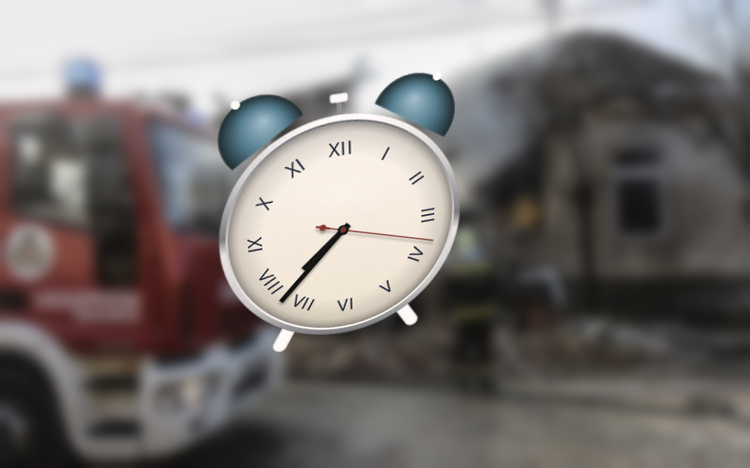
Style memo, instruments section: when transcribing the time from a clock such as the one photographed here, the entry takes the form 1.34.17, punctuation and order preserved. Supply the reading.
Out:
7.37.18
